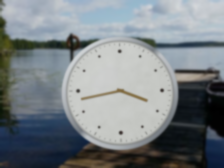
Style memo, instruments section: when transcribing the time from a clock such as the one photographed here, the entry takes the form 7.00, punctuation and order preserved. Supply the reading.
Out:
3.43
